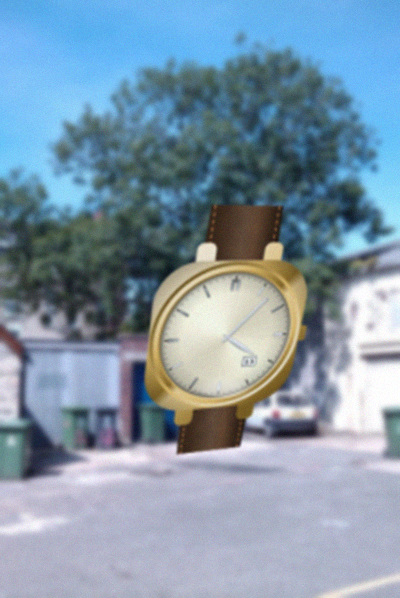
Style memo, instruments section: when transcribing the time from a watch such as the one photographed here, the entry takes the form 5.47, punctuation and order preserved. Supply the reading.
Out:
4.07
